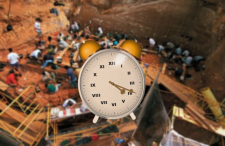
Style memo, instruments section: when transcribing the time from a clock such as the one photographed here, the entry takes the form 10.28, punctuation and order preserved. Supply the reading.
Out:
4.19
